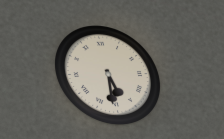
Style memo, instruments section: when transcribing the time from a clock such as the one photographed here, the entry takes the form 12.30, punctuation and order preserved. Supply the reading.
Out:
5.31
